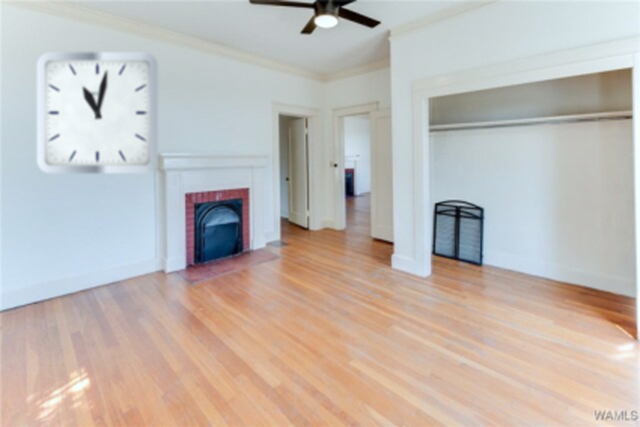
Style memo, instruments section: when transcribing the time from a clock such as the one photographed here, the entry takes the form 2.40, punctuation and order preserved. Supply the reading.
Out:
11.02
